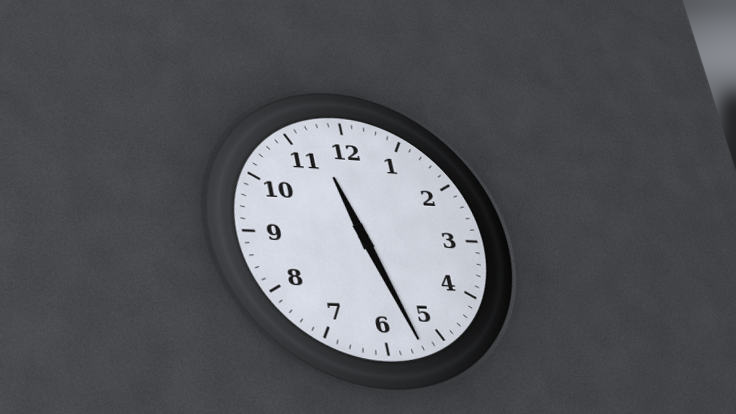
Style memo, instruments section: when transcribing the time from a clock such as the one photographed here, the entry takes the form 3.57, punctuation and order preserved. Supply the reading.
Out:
11.27
